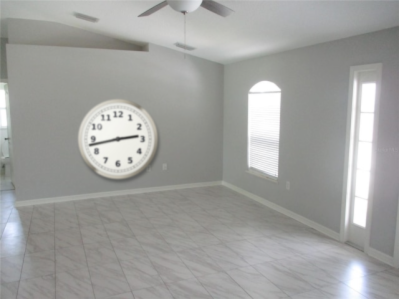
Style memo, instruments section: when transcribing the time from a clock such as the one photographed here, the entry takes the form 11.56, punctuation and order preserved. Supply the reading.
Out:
2.43
